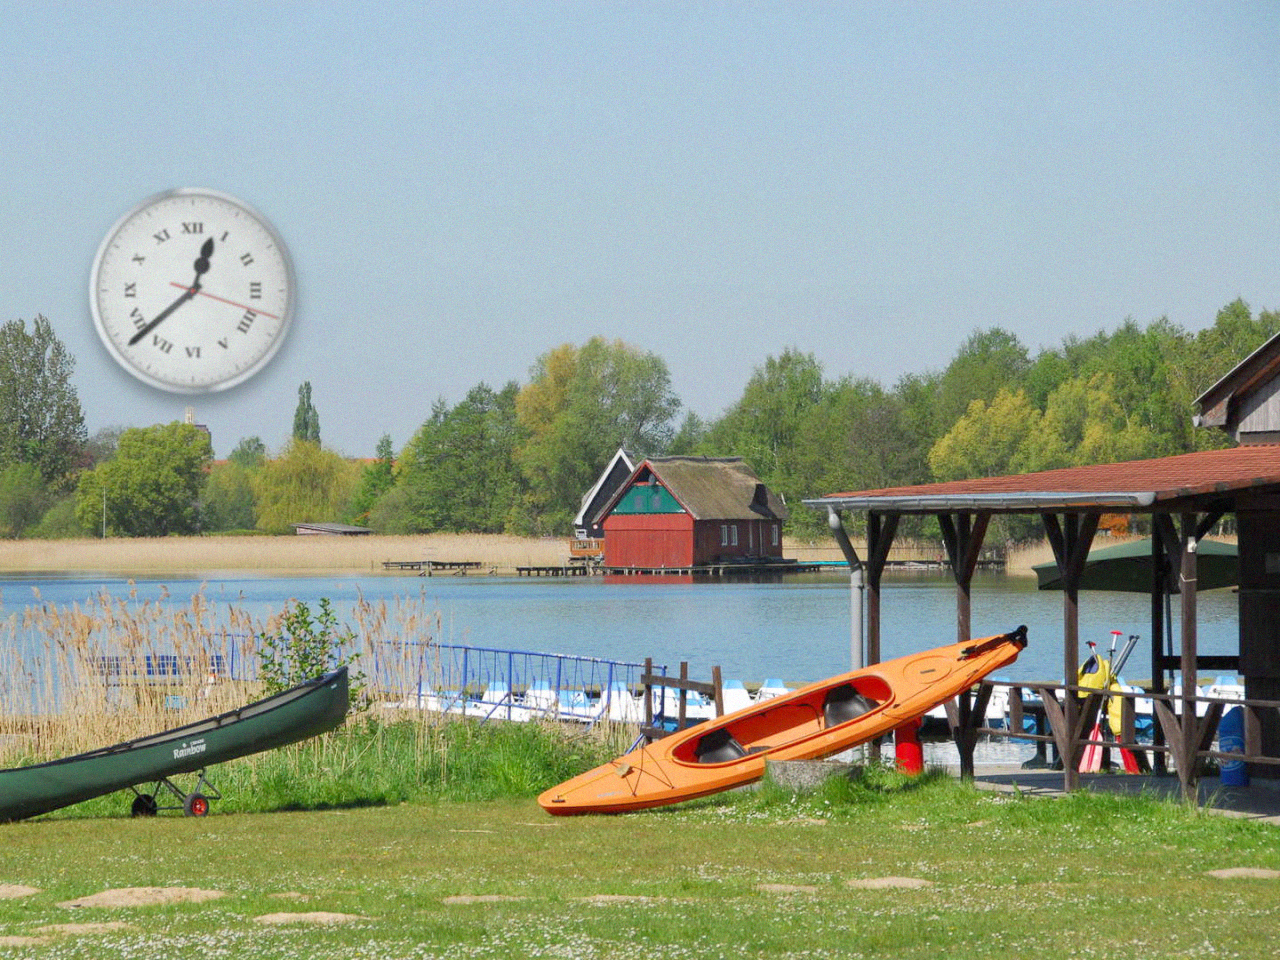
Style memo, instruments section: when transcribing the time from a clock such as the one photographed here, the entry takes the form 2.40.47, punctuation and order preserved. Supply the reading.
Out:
12.38.18
